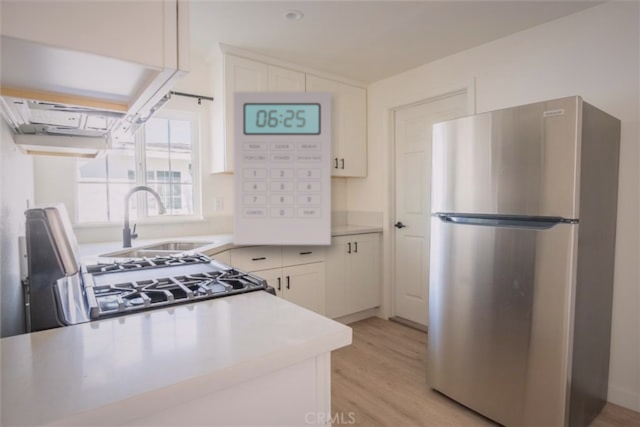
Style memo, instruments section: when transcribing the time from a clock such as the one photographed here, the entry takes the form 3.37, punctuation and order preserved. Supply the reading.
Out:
6.25
